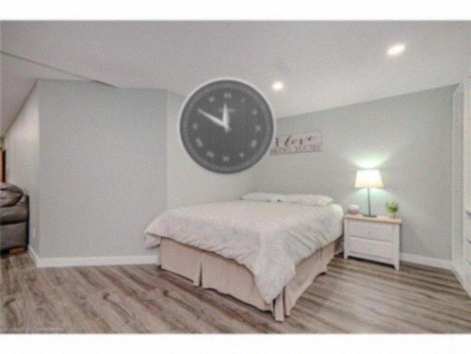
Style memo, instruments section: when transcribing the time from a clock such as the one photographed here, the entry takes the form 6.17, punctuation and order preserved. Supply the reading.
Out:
11.50
